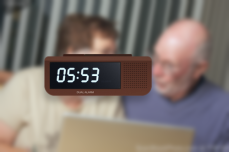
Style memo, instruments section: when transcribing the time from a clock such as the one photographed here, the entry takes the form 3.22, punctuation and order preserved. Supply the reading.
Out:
5.53
